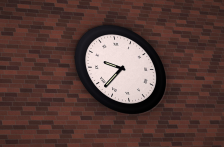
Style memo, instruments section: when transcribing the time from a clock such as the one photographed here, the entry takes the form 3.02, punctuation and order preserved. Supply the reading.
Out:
9.38
